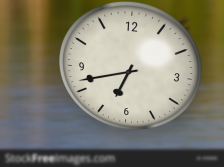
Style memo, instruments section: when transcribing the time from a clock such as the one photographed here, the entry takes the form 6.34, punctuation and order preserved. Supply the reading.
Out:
6.42
